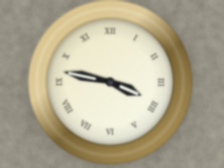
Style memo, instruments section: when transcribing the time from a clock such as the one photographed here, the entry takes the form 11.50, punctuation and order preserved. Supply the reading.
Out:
3.47
